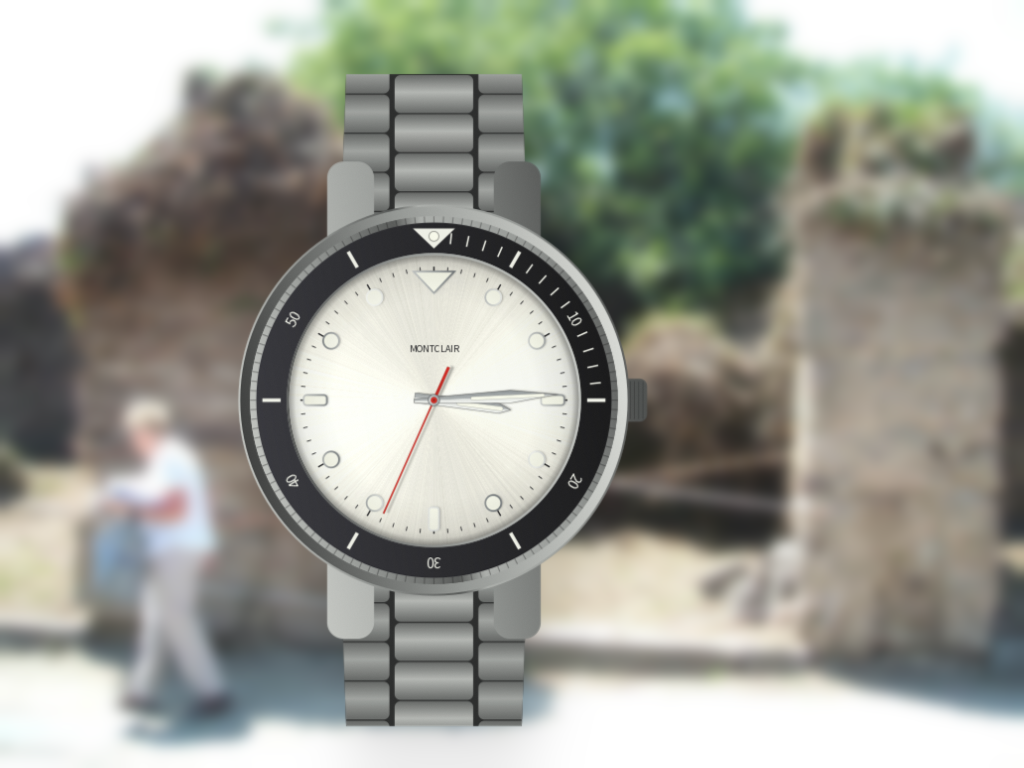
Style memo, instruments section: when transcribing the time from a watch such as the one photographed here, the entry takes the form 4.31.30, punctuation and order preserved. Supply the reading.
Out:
3.14.34
